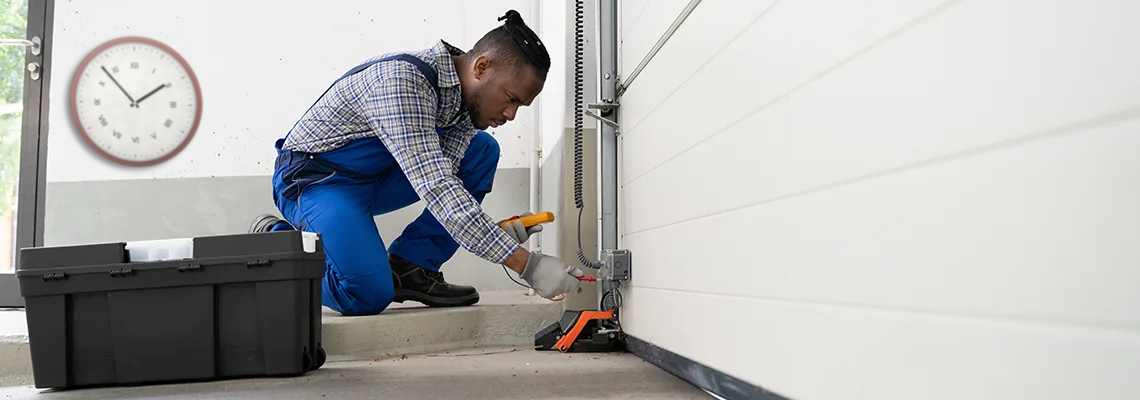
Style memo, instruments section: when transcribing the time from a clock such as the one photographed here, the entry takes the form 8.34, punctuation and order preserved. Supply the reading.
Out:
1.53
